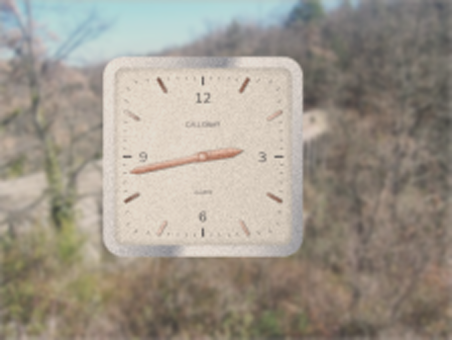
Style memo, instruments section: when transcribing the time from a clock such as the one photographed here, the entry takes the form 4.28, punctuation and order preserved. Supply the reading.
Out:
2.43
